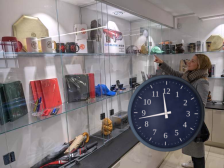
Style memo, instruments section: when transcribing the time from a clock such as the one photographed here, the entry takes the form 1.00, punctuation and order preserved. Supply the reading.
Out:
11.43
